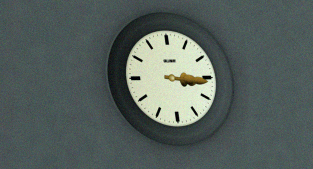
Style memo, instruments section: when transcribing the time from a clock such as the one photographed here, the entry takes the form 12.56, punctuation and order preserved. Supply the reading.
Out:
3.16
